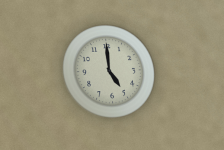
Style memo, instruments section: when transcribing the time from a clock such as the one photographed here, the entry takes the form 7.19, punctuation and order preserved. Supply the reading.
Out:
5.00
